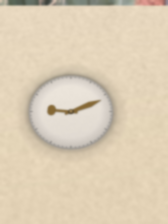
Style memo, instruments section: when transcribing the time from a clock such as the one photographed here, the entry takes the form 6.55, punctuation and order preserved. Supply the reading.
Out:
9.11
